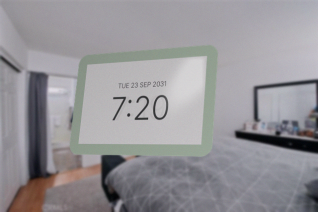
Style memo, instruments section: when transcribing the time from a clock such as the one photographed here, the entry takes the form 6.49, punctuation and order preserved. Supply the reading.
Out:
7.20
